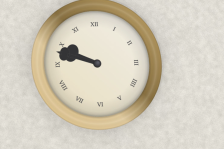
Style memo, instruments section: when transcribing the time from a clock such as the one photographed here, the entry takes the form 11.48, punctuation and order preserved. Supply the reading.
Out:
9.48
